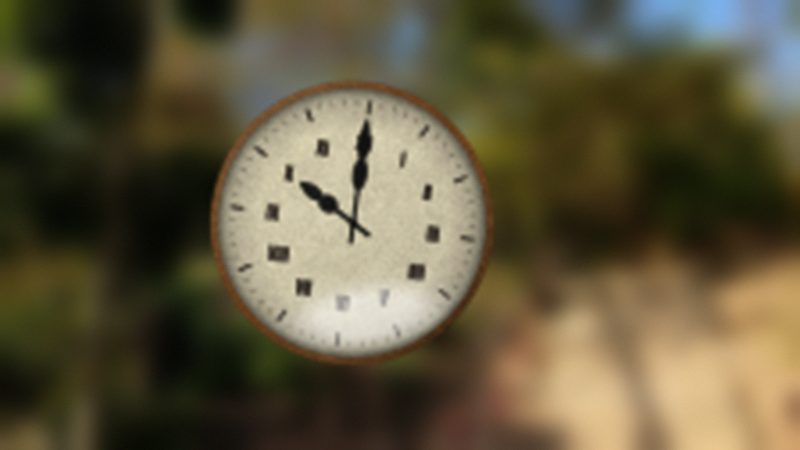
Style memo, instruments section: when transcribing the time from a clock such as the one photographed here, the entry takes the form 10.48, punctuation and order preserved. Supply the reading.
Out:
10.00
